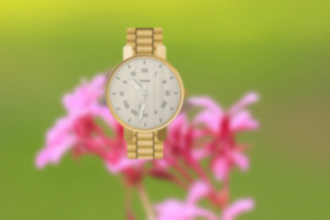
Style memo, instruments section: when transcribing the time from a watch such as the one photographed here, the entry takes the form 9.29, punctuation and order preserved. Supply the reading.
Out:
10.32
